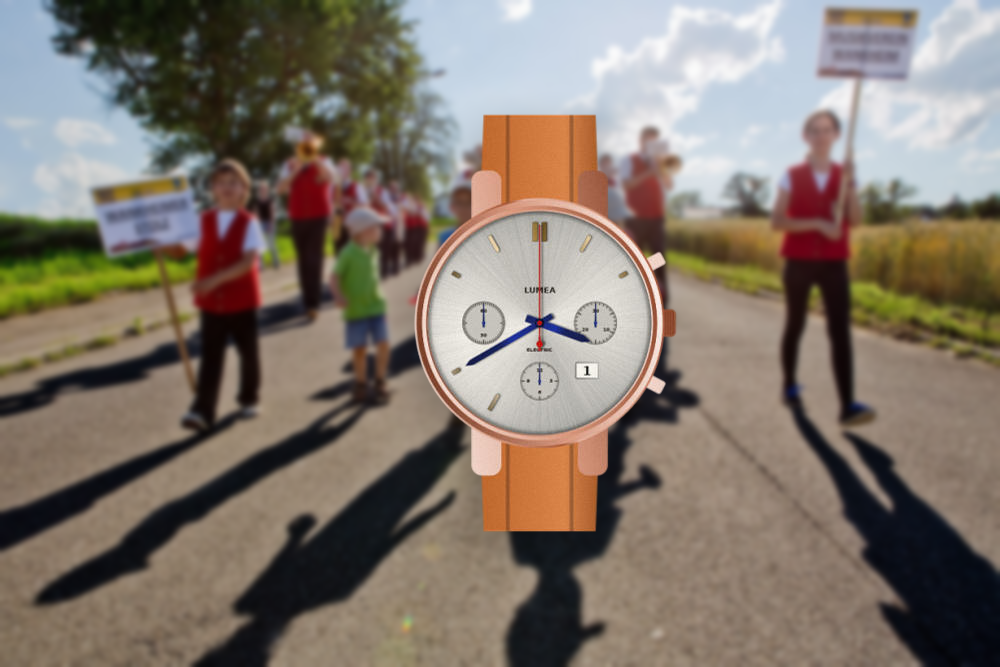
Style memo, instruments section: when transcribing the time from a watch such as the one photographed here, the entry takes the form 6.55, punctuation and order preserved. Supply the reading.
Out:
3.40
